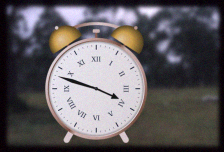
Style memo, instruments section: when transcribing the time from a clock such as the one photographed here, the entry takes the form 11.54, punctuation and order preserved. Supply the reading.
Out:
3.48
